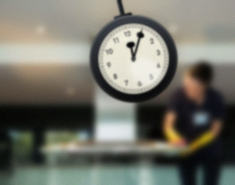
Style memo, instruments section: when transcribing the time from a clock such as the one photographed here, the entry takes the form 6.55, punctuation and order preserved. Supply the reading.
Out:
12.05
